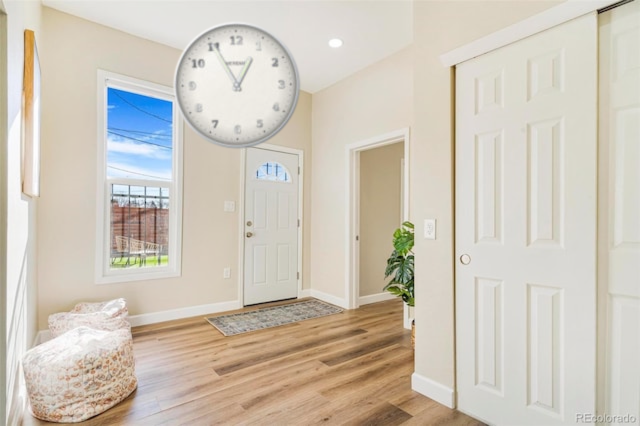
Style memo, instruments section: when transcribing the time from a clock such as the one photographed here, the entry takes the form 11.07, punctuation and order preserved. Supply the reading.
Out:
12.55
